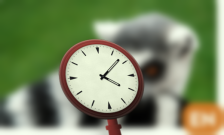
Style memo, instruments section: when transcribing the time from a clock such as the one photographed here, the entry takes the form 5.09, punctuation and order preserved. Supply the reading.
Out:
4.08
